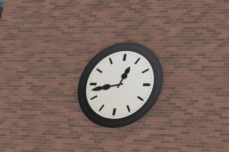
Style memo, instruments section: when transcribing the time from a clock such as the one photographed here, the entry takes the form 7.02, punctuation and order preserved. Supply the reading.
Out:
12.43
